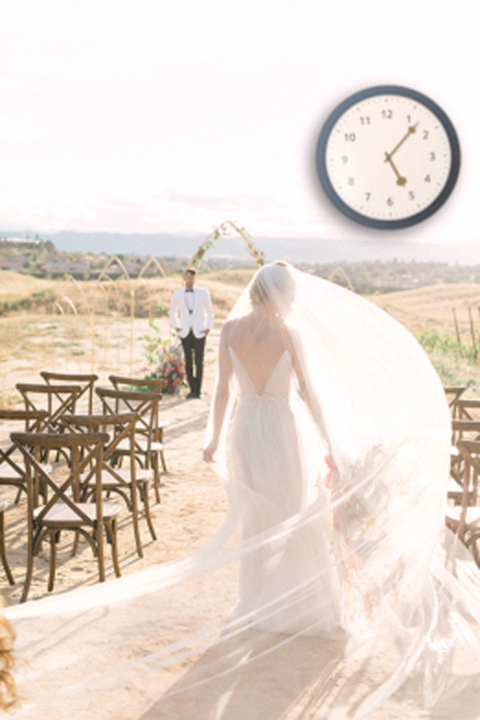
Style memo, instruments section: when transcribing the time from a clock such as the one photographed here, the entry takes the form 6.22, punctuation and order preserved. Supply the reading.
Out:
5.07
